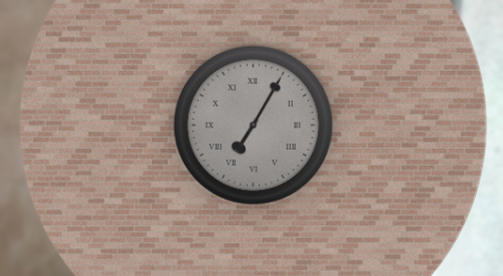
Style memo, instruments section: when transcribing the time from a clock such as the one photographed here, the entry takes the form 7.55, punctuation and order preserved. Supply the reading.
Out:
7.05
